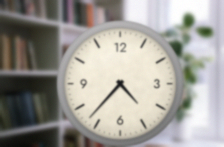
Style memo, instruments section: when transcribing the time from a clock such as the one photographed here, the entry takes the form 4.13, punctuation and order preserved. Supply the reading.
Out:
4.37
